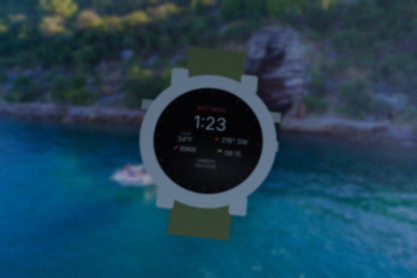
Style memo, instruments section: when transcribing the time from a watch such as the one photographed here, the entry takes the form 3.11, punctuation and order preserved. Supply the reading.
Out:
1.23
